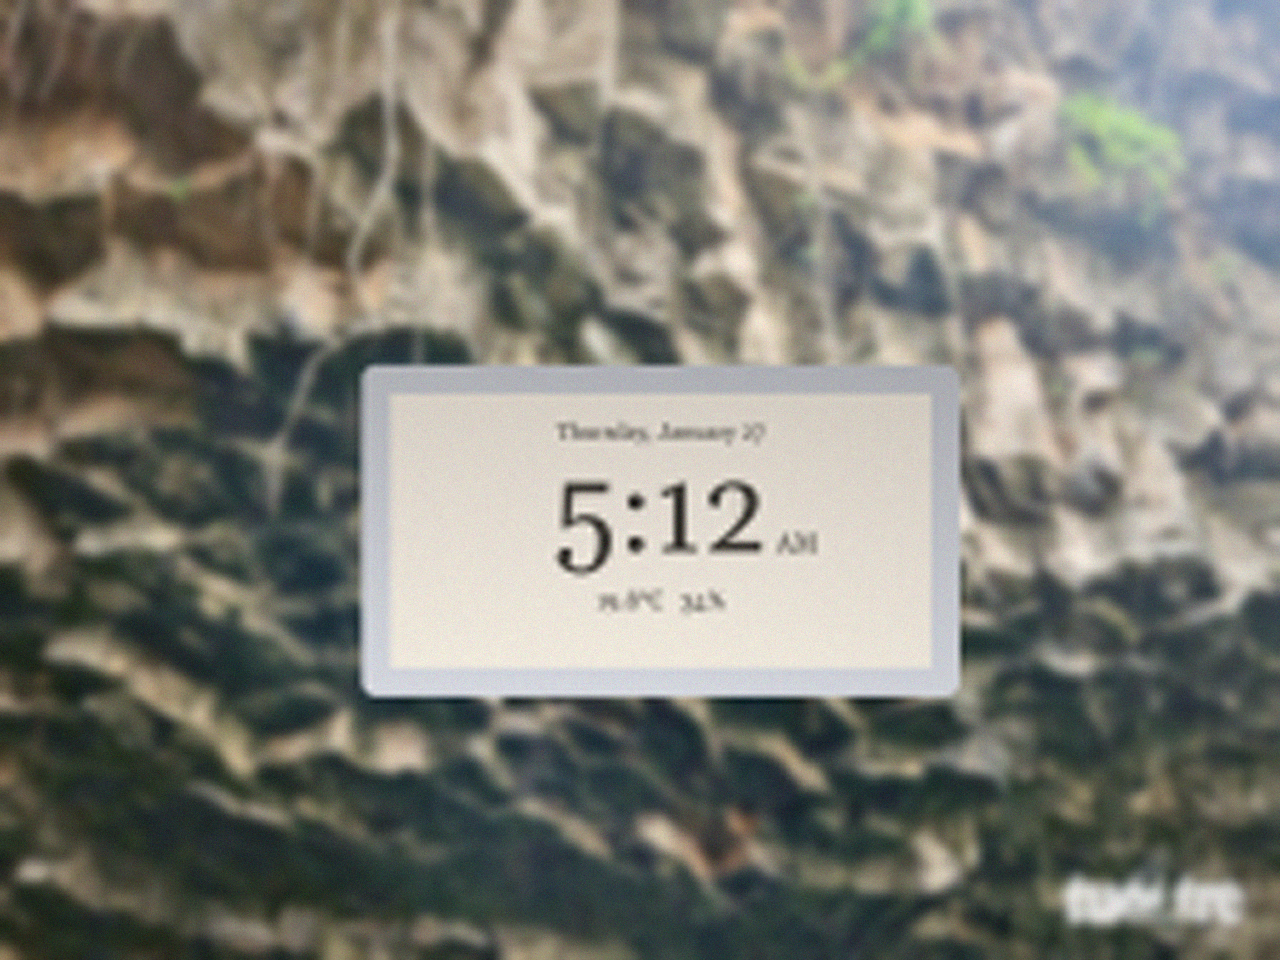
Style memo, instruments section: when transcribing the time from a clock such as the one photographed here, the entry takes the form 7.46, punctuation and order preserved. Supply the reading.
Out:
5.12
